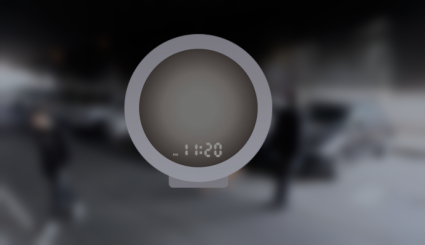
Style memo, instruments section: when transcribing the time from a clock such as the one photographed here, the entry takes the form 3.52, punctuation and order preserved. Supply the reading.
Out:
11.20
